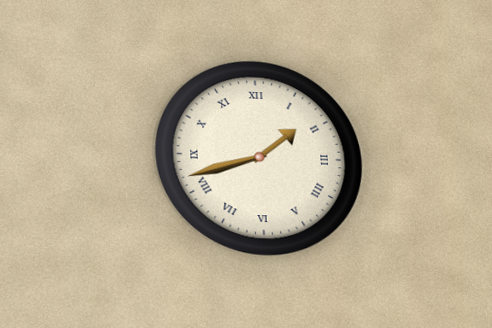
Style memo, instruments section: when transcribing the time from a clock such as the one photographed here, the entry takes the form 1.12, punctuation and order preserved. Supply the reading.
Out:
1.42
